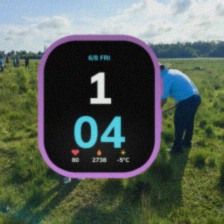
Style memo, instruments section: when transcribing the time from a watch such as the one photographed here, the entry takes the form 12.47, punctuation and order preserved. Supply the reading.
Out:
1.04
